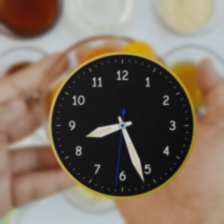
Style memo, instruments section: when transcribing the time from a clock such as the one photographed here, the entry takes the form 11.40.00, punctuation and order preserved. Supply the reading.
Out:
8.26.31
